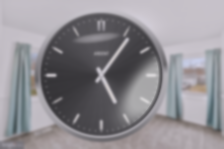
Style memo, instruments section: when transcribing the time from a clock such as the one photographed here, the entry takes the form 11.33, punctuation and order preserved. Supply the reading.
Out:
5.06
